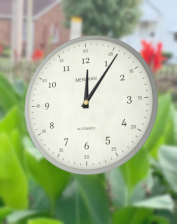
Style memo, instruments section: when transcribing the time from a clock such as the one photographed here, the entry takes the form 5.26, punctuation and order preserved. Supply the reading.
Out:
12.06
